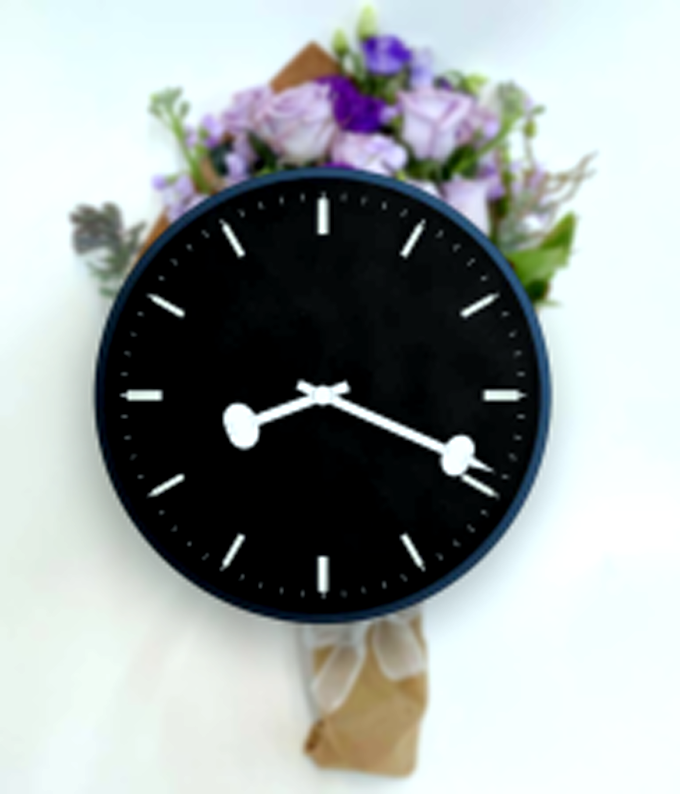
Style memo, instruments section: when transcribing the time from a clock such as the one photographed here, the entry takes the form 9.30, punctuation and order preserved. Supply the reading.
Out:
8.19
